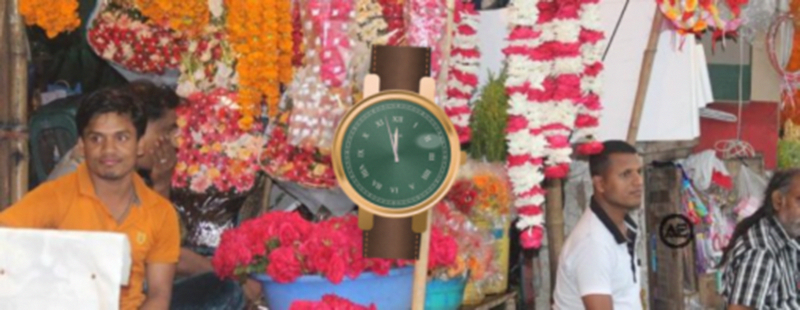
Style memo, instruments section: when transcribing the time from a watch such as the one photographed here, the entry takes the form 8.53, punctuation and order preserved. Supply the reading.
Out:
11.57
